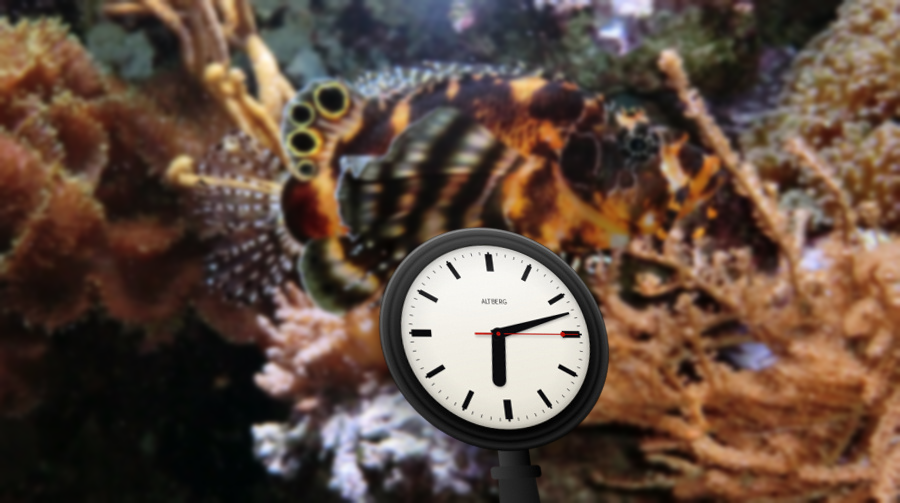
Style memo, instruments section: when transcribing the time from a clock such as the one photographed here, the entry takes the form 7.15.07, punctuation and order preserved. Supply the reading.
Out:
6.12.15
